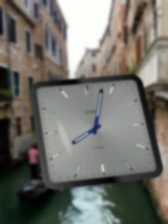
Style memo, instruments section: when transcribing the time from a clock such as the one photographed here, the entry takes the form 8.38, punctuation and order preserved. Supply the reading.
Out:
8.03
